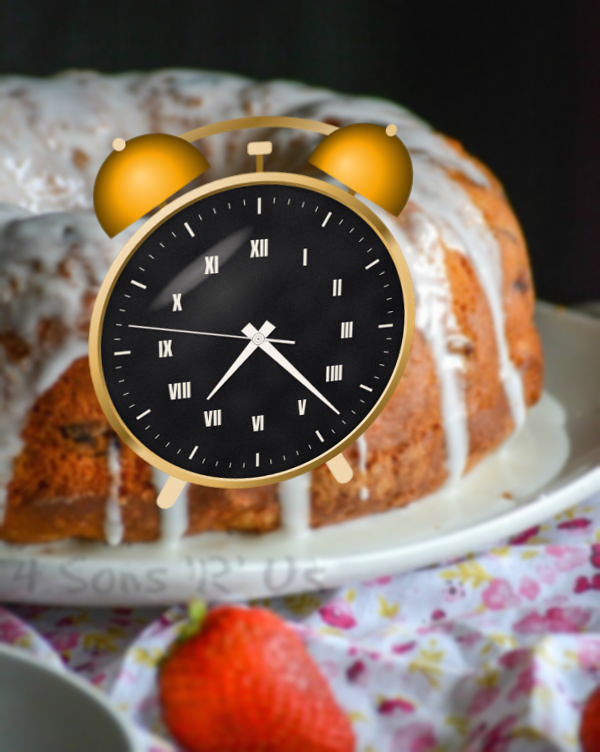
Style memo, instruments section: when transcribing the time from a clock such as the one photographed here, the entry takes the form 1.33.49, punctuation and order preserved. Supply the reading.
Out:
7.22.47
